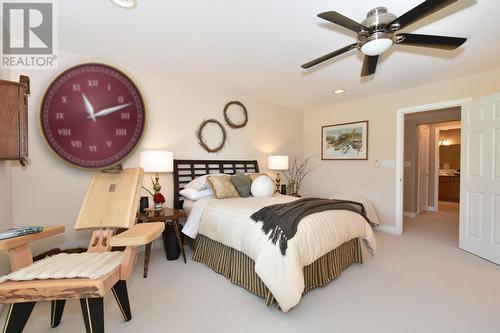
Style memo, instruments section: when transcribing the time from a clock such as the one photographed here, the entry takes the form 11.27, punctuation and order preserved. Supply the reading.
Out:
11.12
